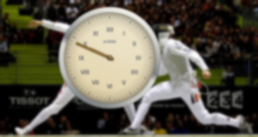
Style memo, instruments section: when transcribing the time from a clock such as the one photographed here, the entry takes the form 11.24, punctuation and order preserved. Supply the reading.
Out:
9.49
